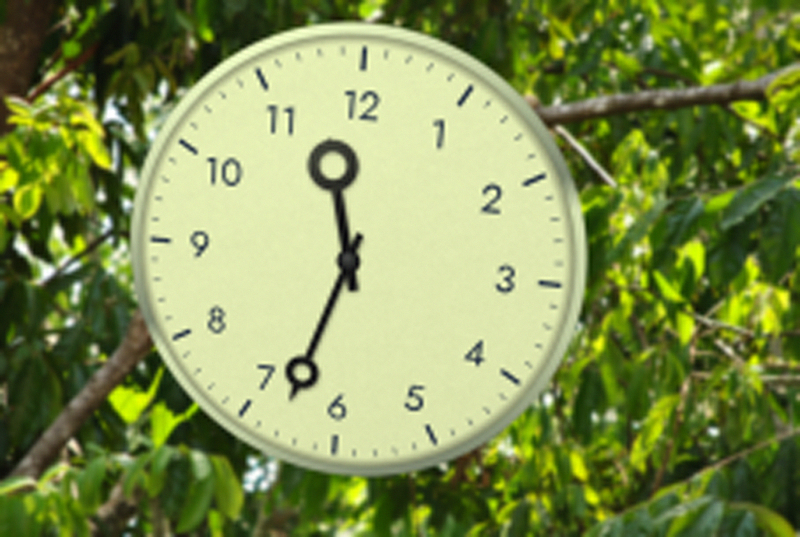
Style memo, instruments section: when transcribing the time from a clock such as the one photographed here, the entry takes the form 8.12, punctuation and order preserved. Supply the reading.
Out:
11.33
